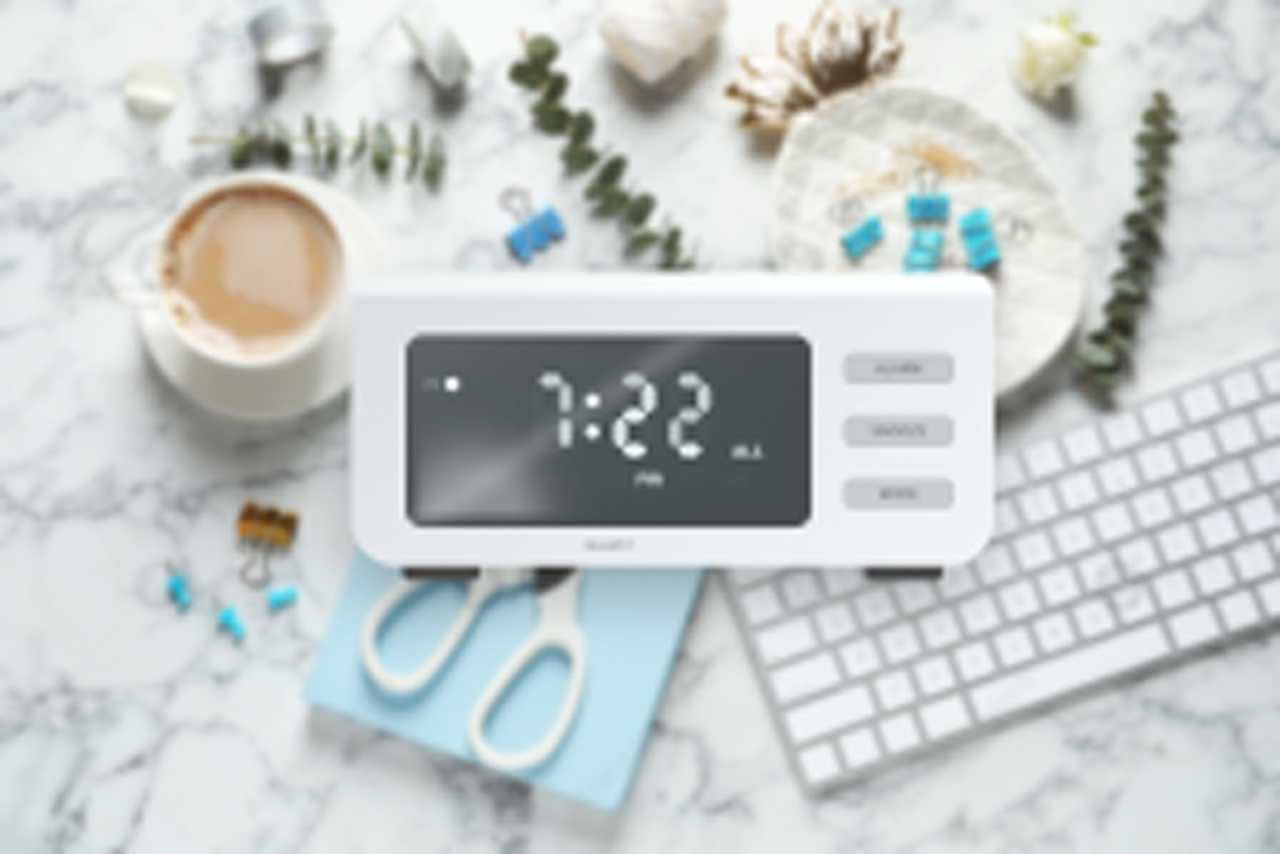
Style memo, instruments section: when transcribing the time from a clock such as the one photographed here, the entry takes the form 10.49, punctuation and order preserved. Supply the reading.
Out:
7.22
